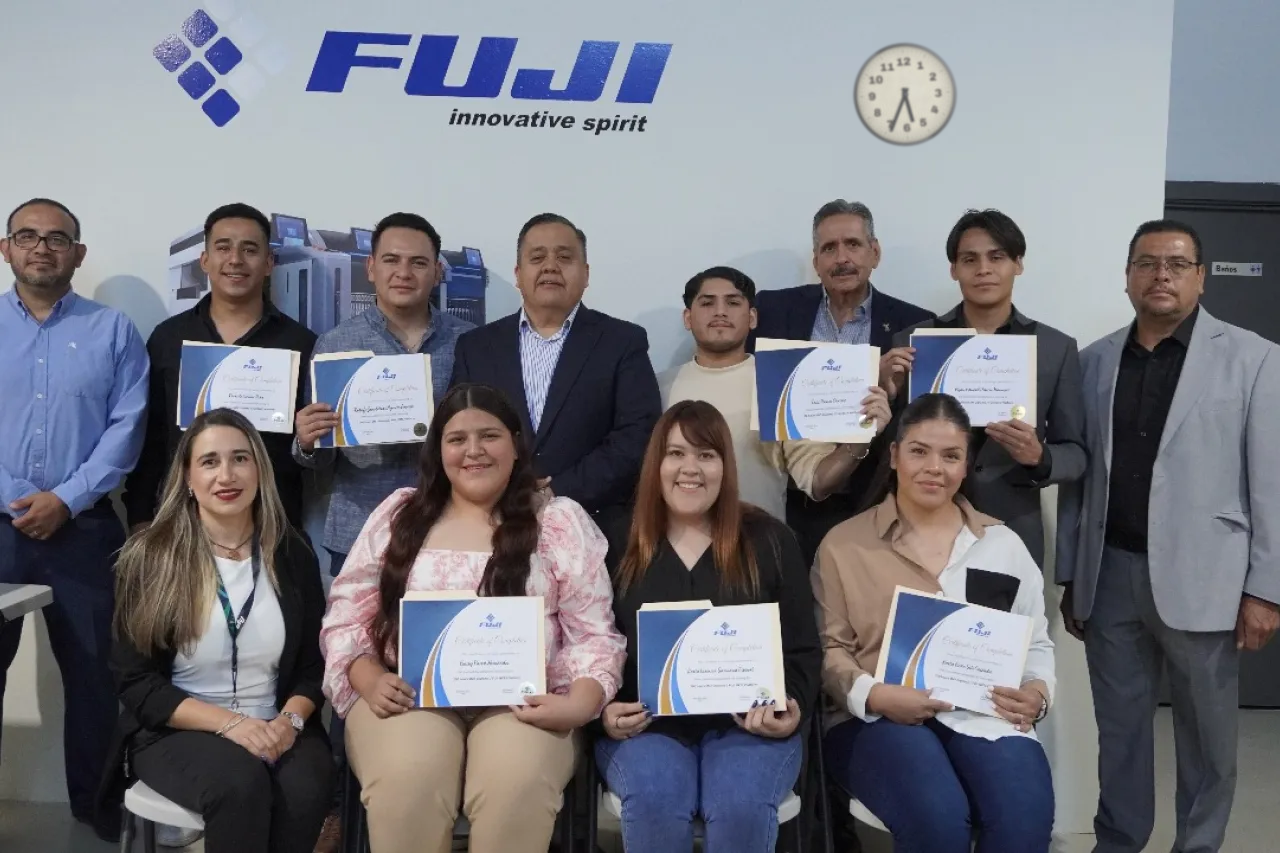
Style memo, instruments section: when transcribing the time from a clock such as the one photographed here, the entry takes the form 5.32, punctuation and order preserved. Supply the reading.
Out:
5.34
